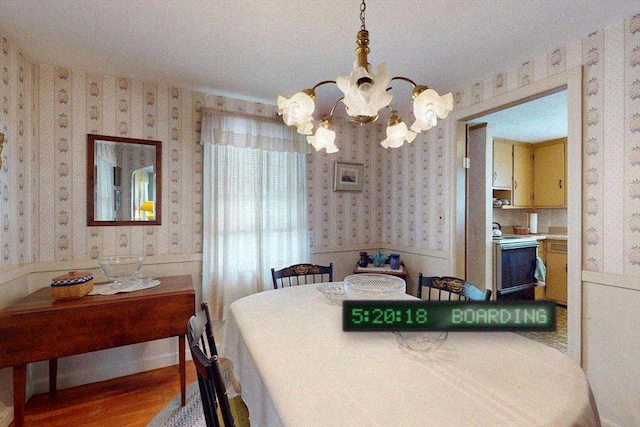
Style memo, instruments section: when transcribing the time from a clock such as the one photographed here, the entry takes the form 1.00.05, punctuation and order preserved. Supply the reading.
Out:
5.20.18
